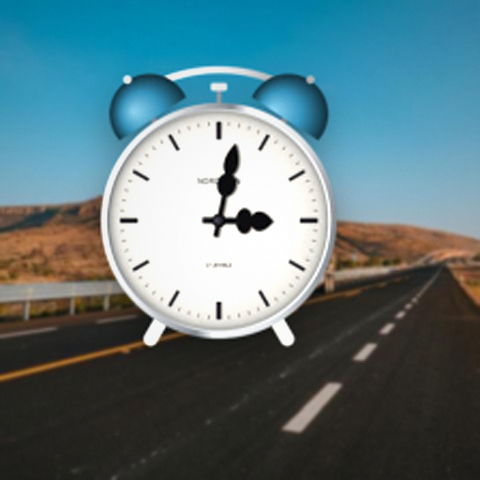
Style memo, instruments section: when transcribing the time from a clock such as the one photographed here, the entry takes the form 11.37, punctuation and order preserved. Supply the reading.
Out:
3.02
